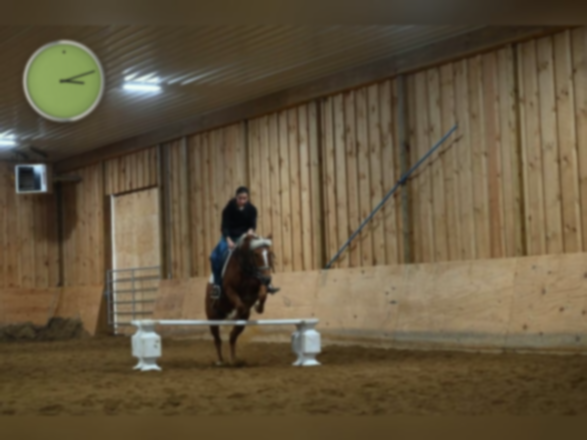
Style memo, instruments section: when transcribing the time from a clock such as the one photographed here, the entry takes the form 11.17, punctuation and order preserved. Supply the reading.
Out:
3.12
